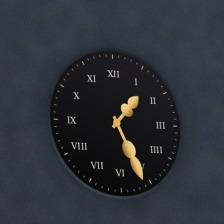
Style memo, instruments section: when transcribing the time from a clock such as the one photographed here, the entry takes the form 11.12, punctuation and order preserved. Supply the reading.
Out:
1.26
